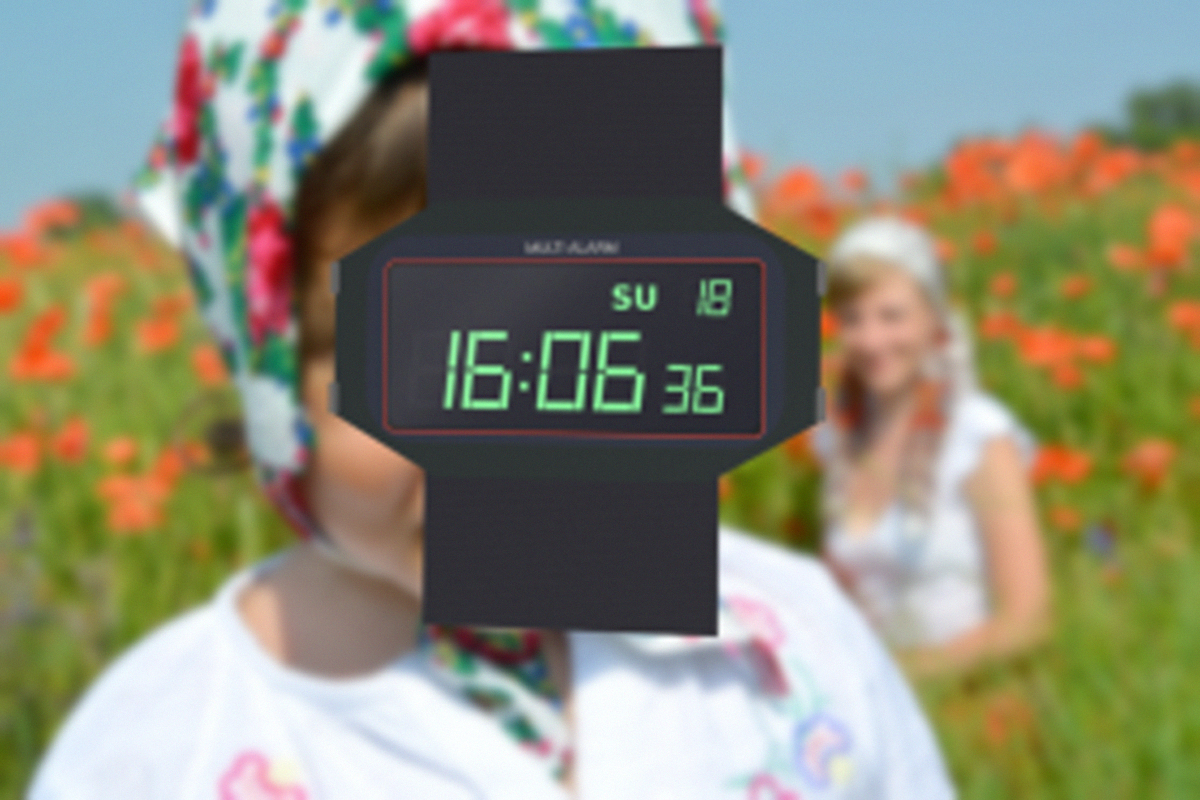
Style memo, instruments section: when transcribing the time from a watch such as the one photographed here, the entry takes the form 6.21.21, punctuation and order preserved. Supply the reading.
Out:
16.06.36
